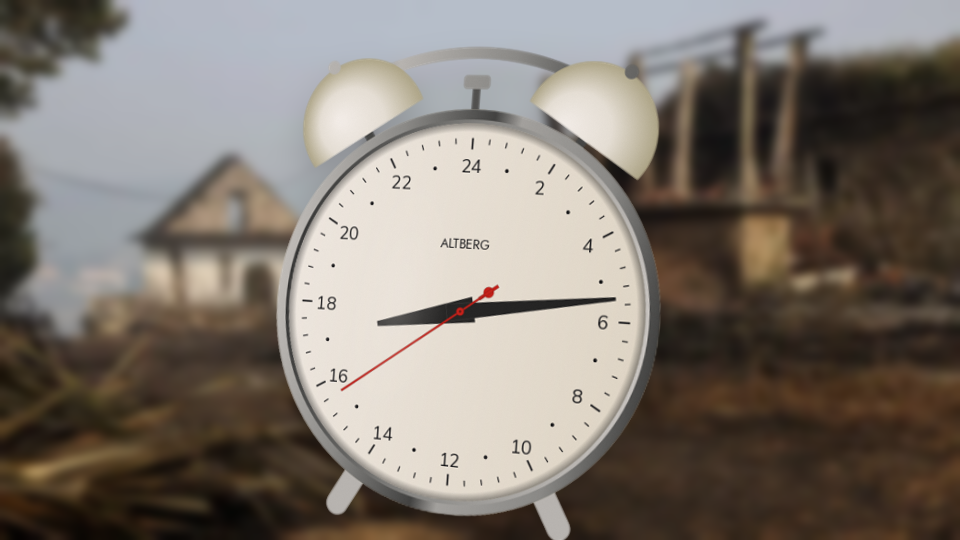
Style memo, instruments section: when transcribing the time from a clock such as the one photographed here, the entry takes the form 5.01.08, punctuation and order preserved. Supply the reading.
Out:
17.13.39
